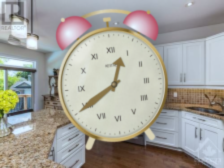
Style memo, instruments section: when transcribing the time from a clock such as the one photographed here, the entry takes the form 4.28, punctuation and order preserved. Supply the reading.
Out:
12.40
